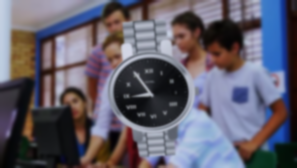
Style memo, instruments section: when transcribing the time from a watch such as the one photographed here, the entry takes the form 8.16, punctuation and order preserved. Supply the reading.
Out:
8.55
